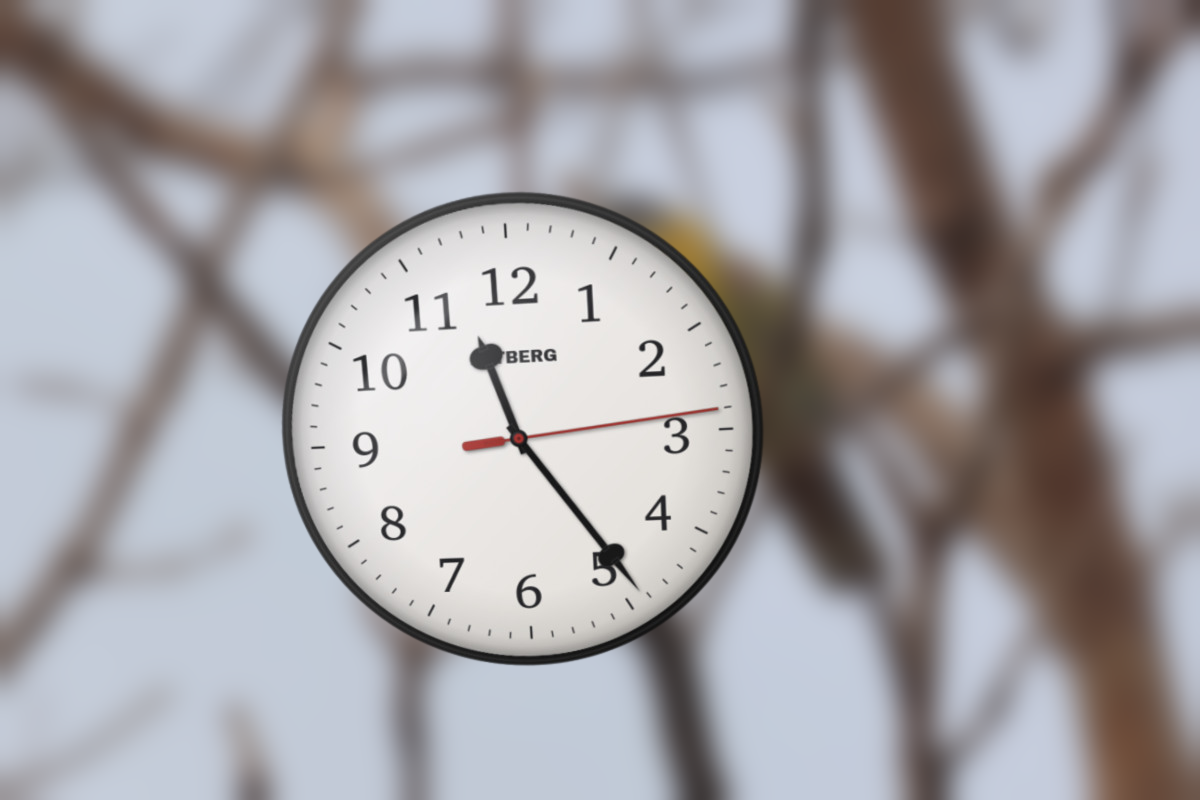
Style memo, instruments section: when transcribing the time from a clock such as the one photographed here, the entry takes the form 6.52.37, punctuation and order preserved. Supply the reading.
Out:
11.24.14
